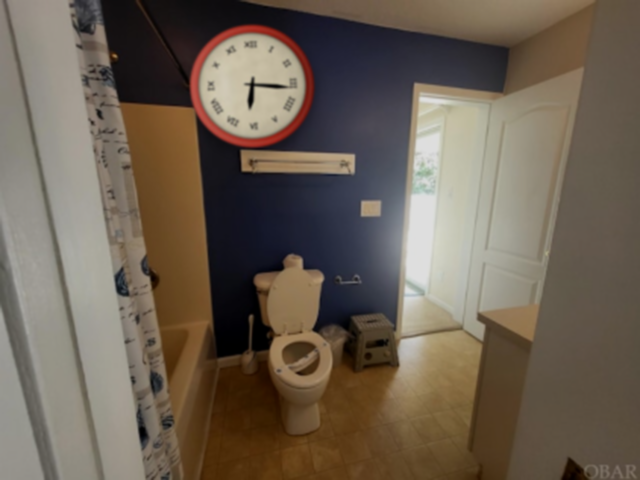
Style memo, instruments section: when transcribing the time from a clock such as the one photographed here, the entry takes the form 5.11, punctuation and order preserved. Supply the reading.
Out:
6.16
